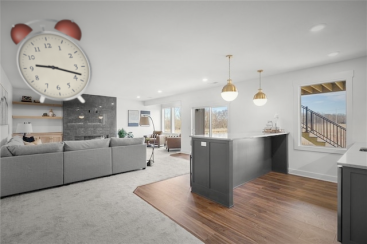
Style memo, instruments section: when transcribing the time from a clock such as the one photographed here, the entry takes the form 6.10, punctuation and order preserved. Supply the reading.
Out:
9.18
